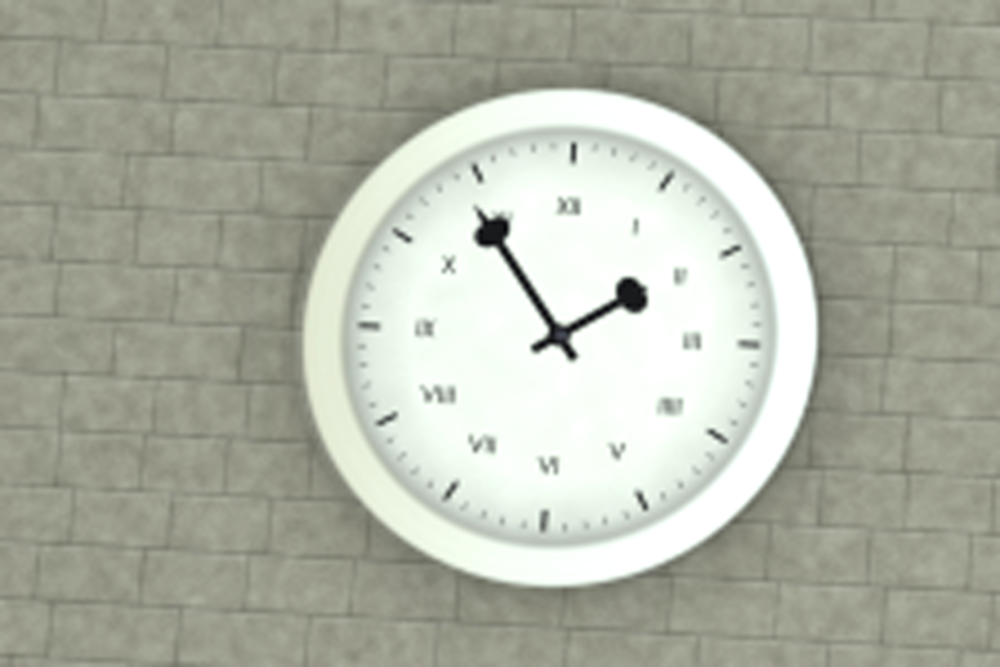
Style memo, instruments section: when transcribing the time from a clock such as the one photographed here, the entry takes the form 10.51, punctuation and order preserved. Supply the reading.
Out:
1.54
